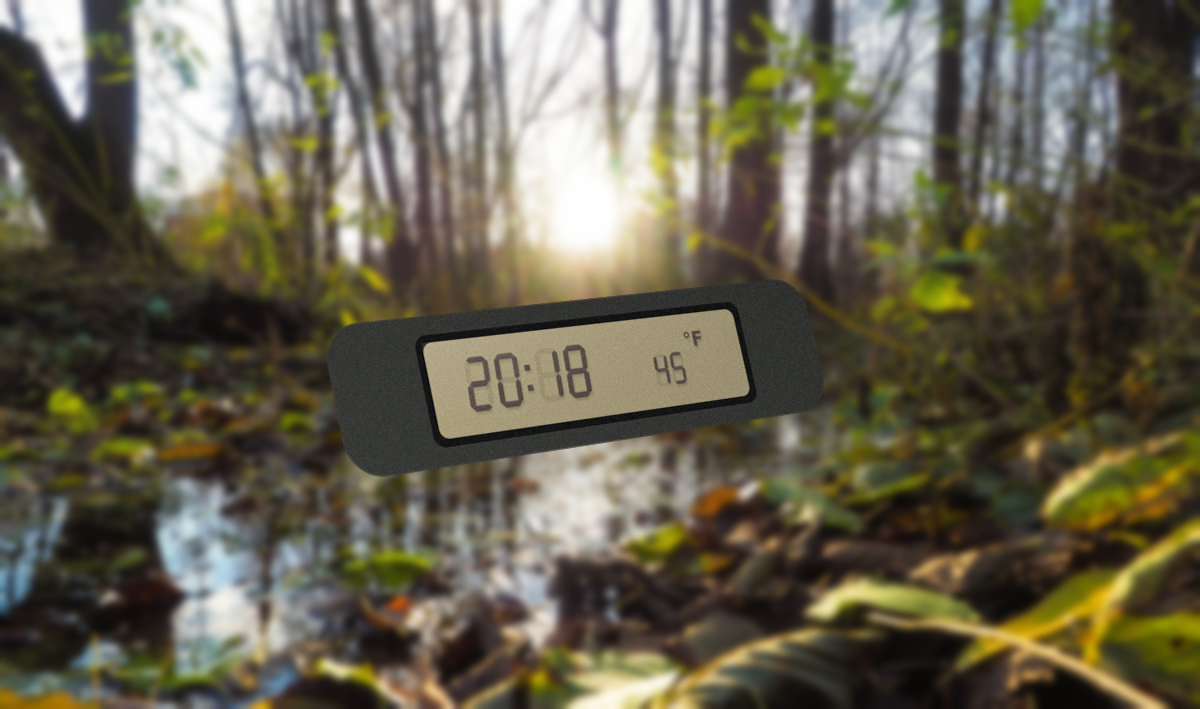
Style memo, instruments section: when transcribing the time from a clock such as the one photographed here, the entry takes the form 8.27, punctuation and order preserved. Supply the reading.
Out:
20.18
